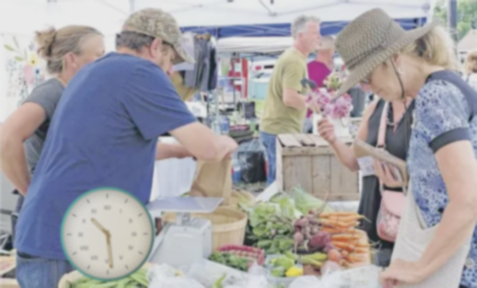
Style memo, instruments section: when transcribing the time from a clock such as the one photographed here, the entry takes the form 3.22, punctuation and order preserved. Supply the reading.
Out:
10.29
